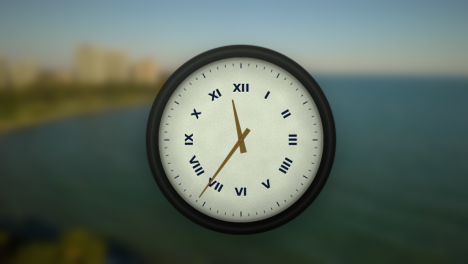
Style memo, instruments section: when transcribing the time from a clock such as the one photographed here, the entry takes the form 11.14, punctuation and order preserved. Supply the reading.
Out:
11.36
